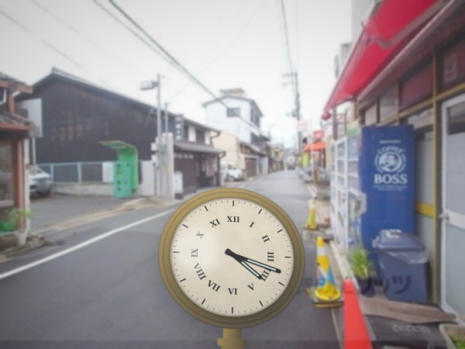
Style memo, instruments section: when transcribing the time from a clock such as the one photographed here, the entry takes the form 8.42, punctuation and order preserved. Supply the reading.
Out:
4.18
